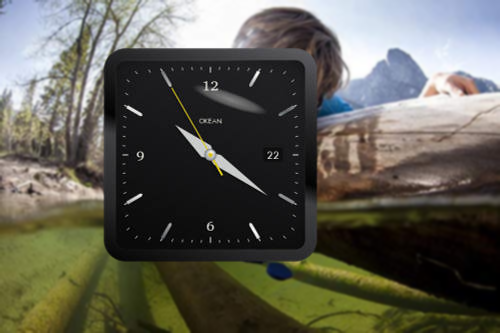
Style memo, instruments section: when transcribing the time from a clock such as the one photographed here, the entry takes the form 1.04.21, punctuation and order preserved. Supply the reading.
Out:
10.20.55
